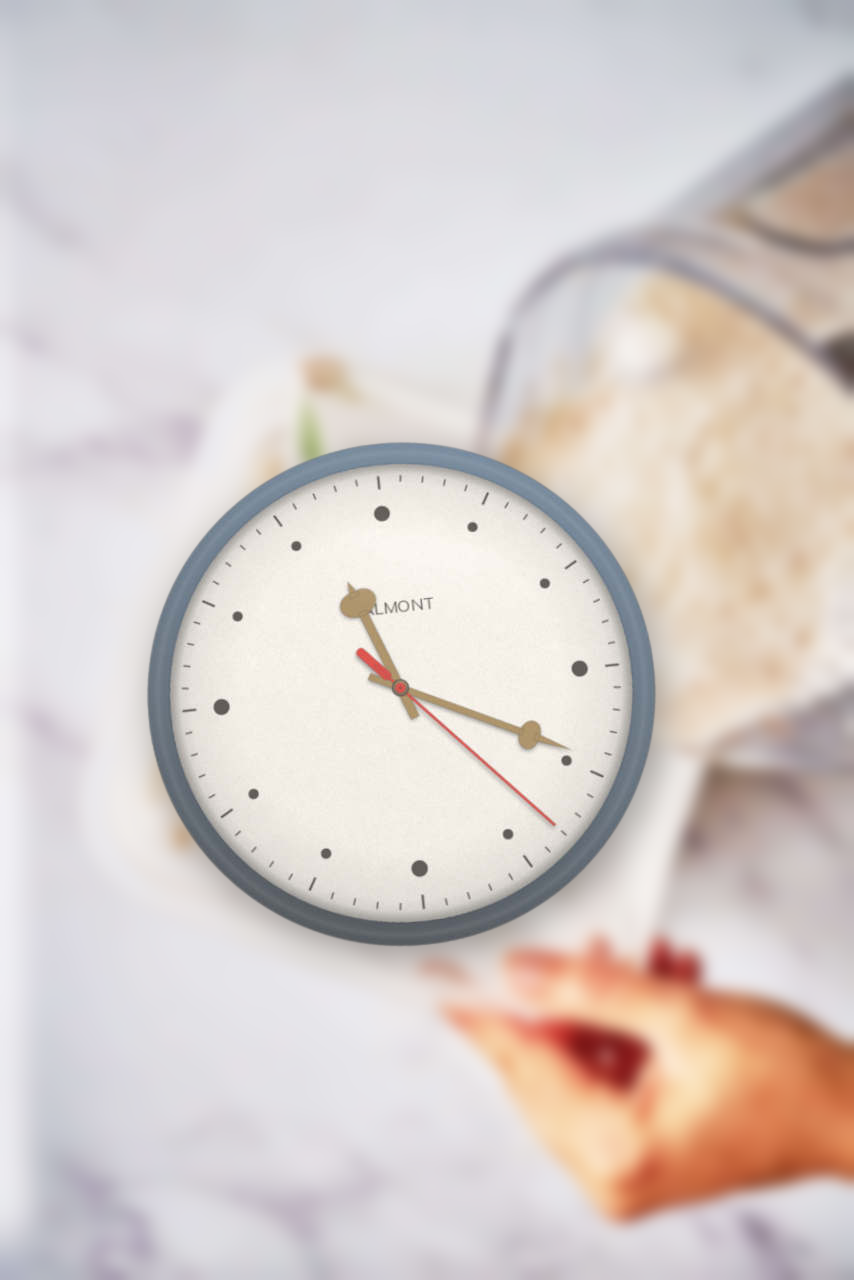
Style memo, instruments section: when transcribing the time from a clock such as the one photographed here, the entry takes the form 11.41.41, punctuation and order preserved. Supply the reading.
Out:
11.19.23
